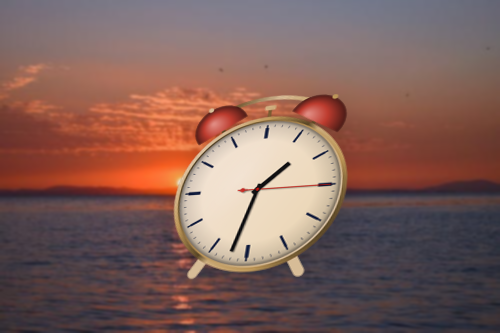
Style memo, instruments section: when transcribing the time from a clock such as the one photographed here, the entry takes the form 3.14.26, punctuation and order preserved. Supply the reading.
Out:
1.32.15
